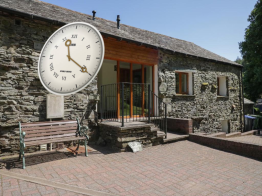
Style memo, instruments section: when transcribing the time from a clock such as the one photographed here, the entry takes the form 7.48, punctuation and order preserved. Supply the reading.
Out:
11.20
